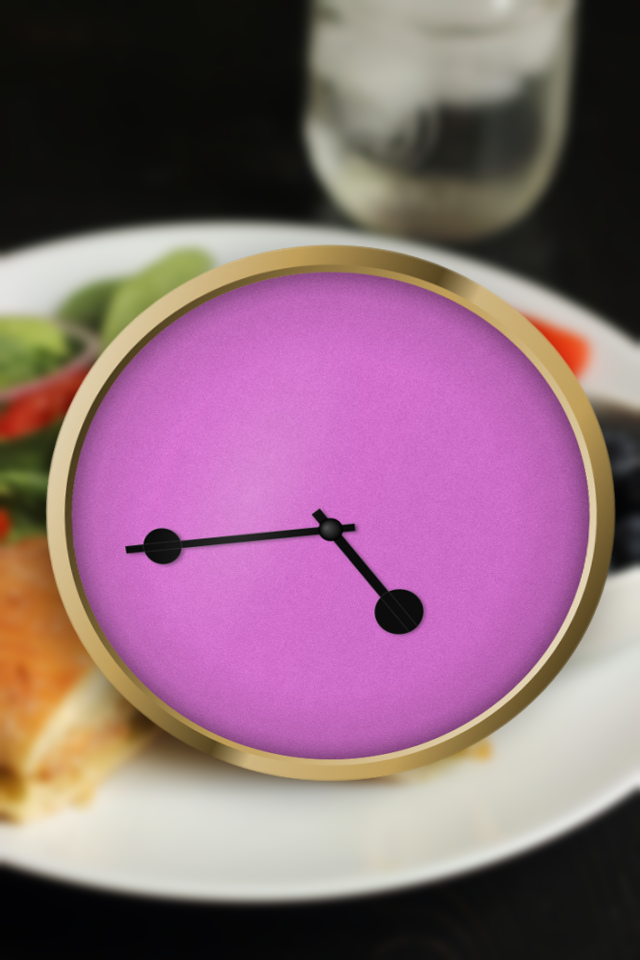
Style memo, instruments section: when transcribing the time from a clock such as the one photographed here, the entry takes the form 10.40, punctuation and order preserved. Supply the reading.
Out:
4.44
